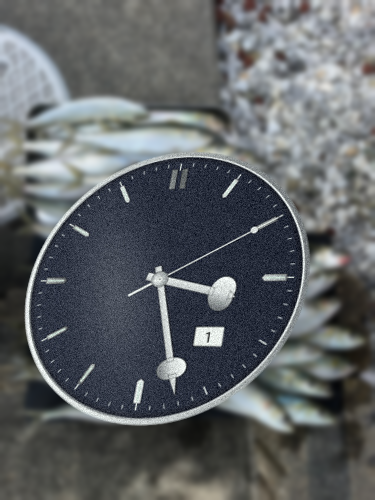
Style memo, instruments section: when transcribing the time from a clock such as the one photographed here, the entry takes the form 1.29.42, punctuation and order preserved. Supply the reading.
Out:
3.27.10
